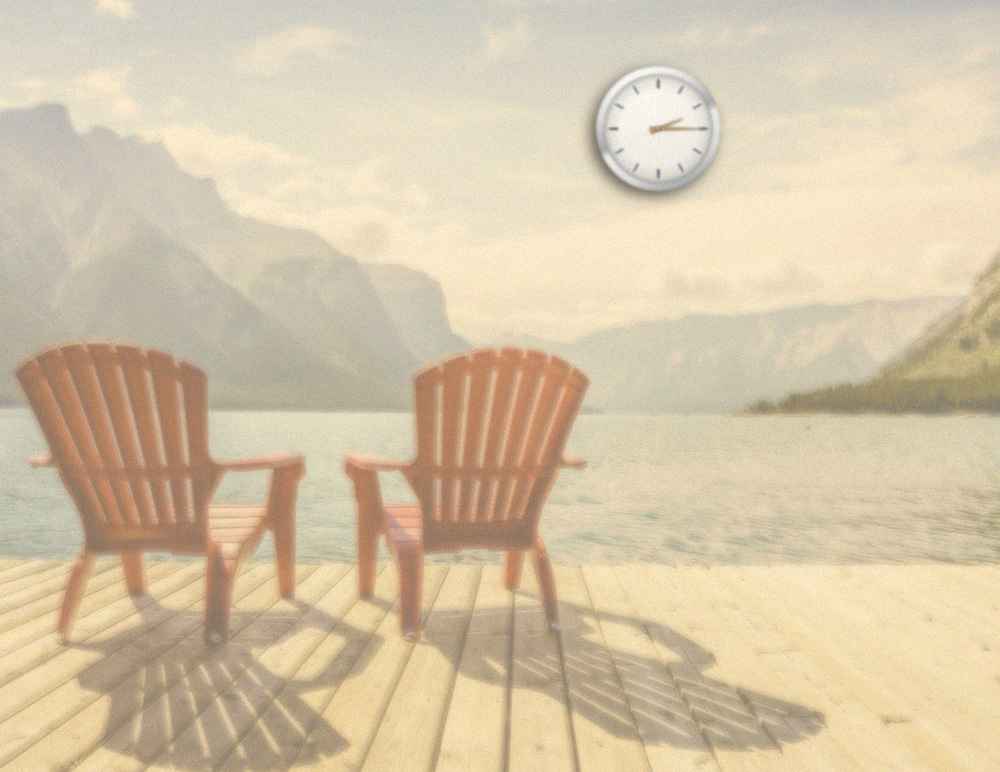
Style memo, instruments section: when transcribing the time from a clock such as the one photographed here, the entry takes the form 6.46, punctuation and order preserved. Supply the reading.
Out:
2.15
